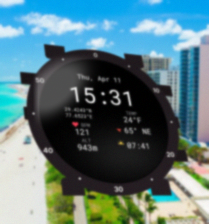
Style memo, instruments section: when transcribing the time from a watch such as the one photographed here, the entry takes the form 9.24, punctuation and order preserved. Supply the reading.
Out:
15.31
